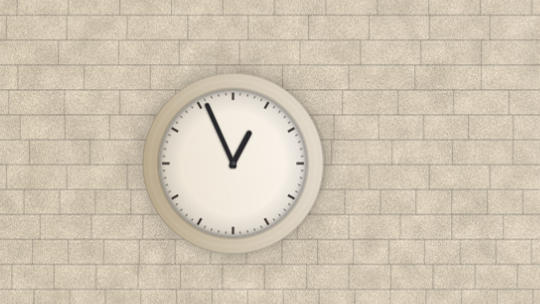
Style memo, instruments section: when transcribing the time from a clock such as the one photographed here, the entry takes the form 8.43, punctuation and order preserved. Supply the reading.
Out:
12.56
